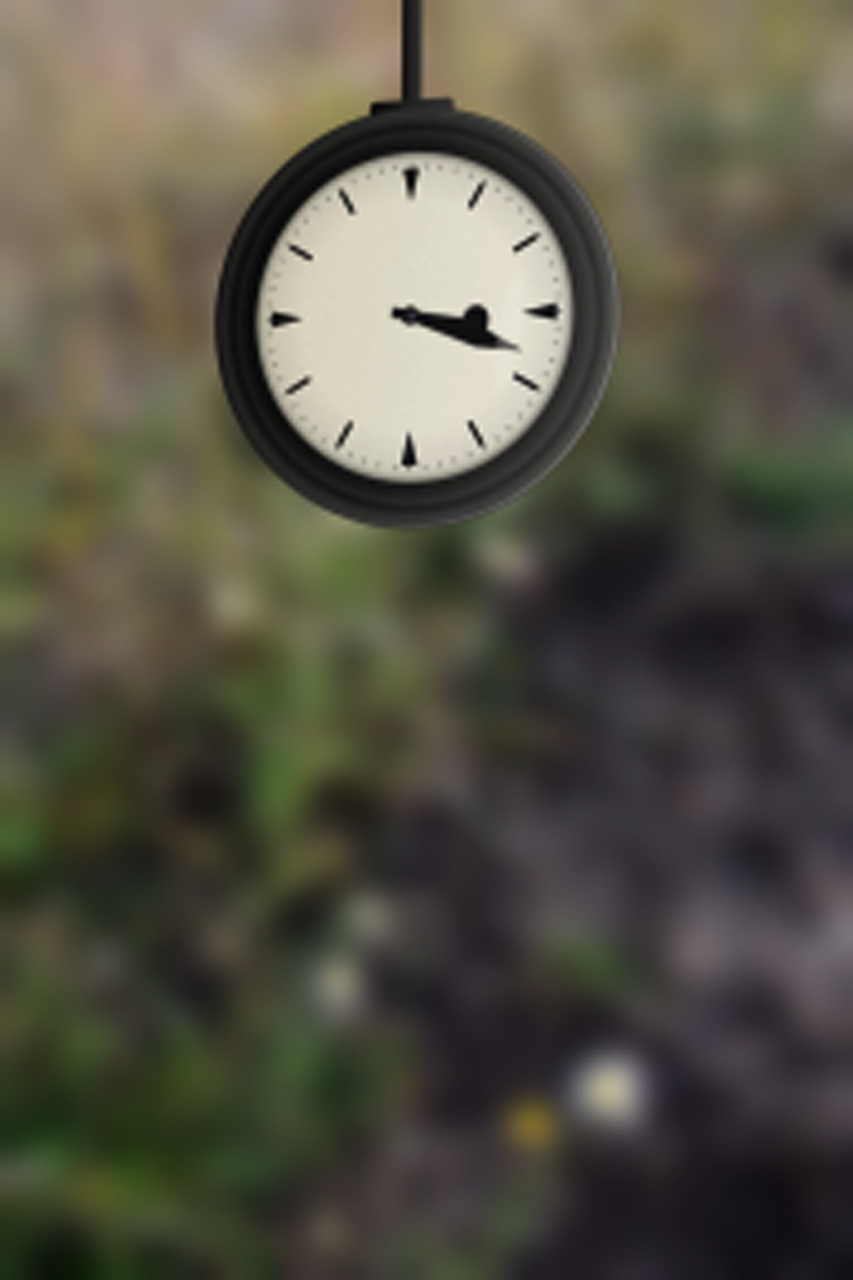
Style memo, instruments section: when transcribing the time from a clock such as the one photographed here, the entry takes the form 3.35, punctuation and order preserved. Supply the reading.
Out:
3.18
